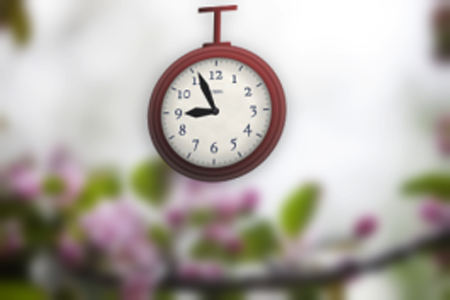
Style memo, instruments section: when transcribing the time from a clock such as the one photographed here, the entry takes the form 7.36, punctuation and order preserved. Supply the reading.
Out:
8.56
